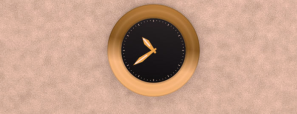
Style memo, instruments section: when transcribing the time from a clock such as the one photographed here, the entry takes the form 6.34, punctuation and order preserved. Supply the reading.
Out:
10.39
